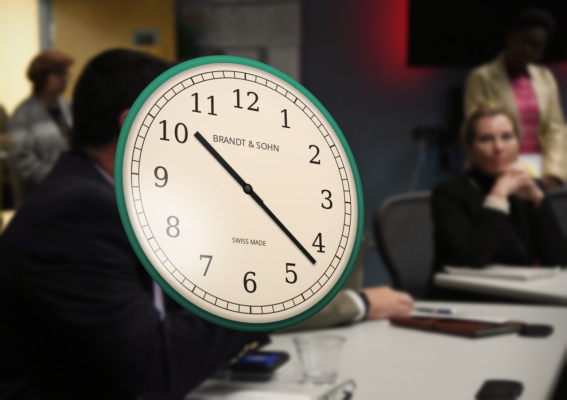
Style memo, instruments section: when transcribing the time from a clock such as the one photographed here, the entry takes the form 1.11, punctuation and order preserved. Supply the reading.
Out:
10.22
